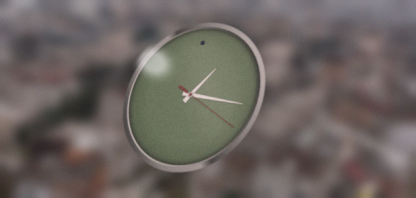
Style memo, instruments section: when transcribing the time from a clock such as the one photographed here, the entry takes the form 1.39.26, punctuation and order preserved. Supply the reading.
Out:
1.16.20
